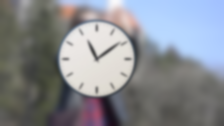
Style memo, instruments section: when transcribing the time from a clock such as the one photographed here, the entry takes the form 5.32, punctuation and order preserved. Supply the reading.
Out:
11.09
